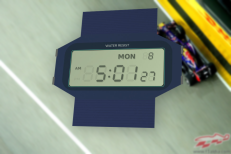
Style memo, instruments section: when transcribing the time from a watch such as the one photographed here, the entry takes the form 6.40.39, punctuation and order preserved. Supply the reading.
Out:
5.01.27
